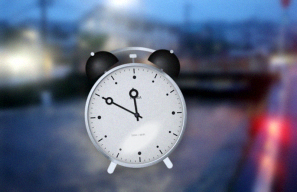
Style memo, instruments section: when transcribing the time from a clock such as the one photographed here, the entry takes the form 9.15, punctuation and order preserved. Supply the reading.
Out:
11.50
